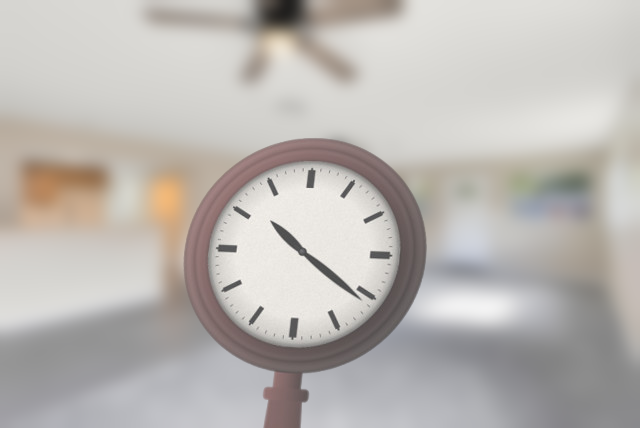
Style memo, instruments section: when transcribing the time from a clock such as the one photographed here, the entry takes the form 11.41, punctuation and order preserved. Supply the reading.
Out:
10.21
